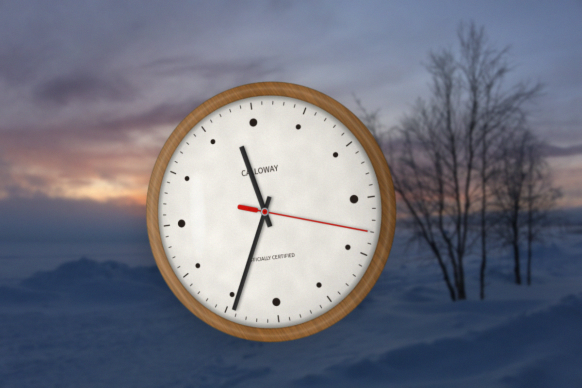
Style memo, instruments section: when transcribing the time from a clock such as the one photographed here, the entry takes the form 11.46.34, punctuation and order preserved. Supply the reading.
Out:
11.34.18
